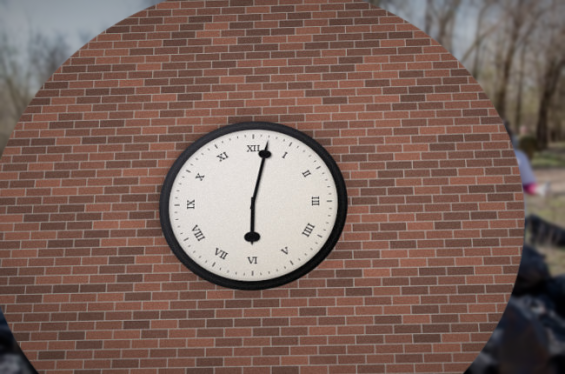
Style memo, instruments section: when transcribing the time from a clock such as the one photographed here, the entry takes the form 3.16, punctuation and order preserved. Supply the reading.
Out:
6.02
